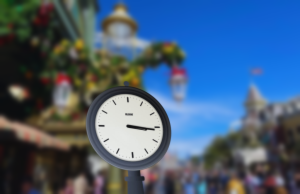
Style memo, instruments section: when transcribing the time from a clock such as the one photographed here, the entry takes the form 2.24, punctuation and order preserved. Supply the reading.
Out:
3.16
